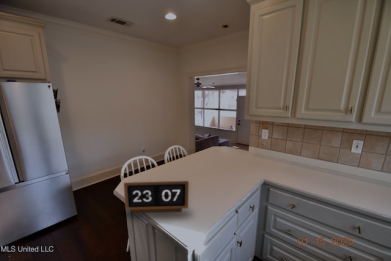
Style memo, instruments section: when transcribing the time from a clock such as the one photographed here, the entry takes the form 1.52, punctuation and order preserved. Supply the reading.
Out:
23.07
